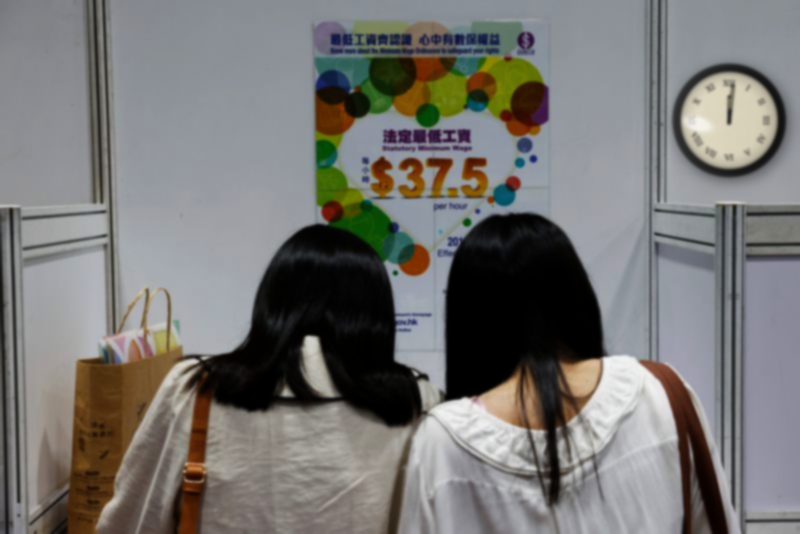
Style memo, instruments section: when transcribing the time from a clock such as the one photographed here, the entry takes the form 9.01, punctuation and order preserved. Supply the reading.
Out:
12.01
